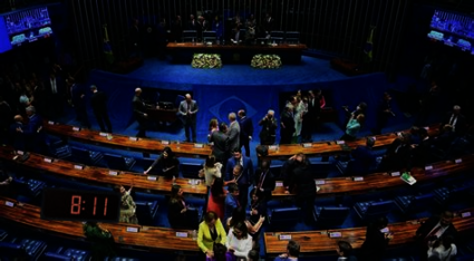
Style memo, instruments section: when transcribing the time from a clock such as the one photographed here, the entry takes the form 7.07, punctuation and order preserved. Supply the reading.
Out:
8.11
